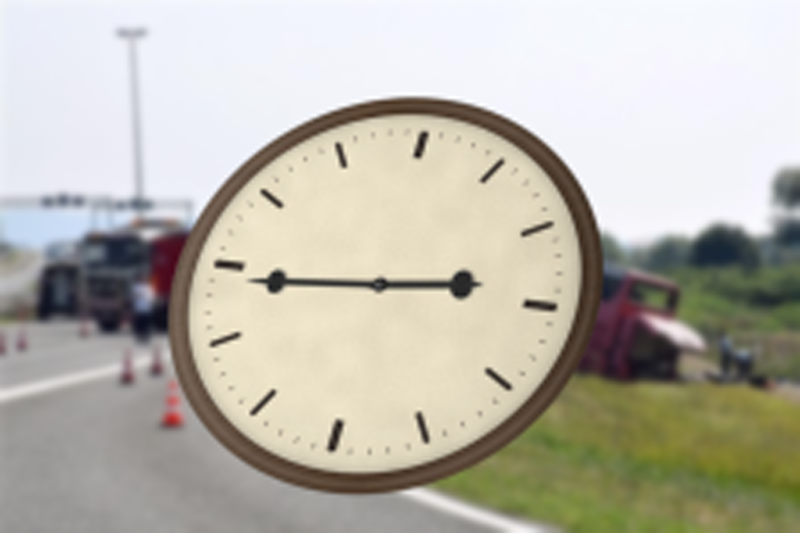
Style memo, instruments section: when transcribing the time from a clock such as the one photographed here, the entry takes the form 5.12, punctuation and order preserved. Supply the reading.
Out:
2.44
